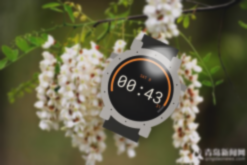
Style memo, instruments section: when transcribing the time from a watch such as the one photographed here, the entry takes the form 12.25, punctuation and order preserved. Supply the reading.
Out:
0.43
